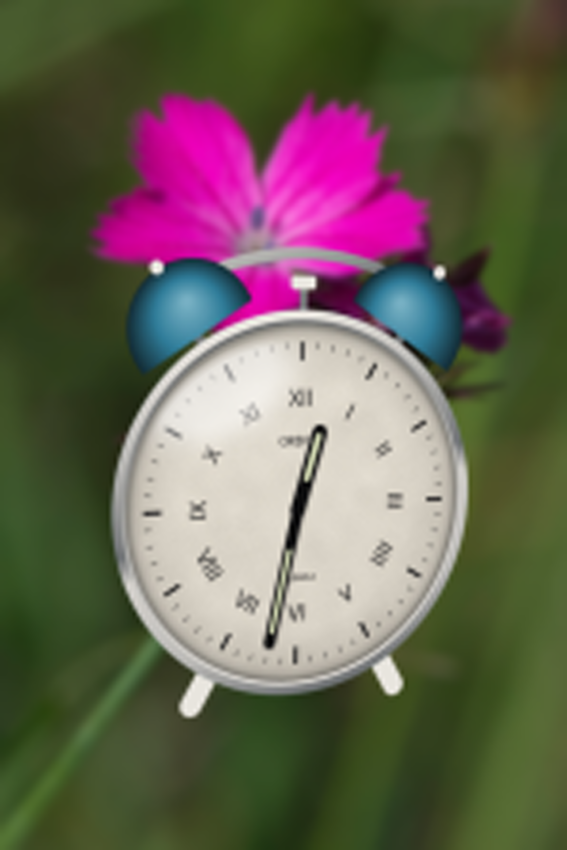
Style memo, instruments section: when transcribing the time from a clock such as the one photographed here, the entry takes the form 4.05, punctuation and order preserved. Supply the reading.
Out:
12.32
